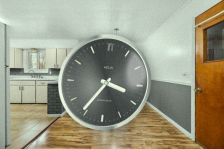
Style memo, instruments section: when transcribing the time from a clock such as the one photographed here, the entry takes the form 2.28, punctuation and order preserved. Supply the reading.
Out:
3.36
